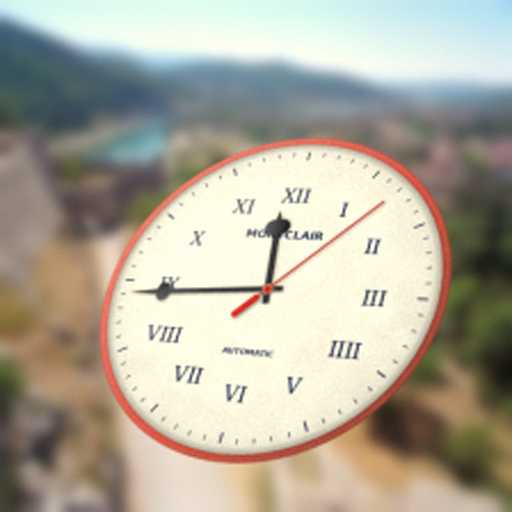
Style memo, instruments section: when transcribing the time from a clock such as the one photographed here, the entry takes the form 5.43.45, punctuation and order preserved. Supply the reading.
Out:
11.44.07
